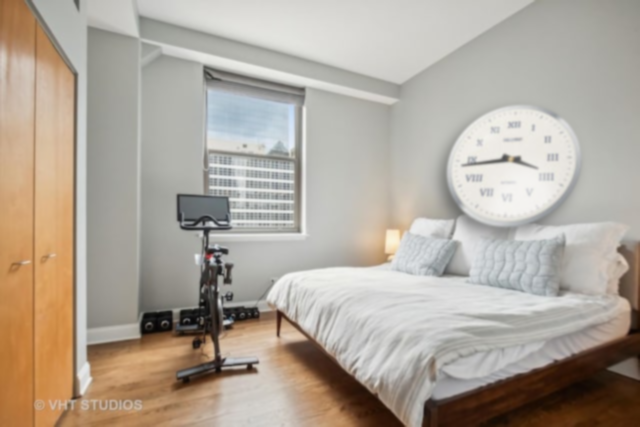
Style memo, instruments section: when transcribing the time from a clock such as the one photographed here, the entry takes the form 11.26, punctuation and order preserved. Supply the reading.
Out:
3.44
